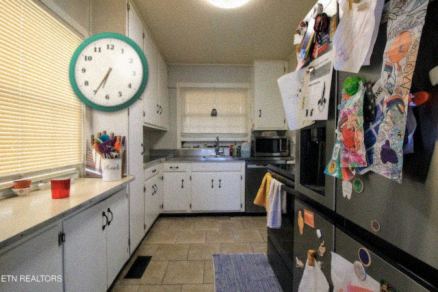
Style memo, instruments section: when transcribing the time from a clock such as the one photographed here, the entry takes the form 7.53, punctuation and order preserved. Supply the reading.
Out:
6.35
